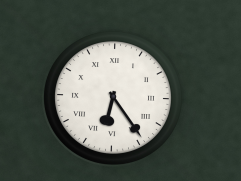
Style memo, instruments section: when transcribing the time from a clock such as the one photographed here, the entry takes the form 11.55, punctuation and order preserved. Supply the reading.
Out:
6.24
